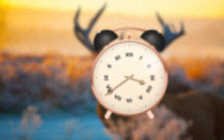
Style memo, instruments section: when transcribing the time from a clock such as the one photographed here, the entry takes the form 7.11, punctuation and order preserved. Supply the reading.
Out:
3.39
